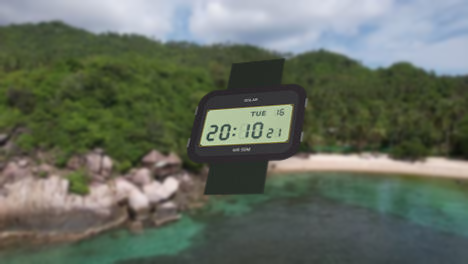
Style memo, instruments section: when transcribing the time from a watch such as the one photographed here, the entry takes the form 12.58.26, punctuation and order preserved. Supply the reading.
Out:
20.10.21
